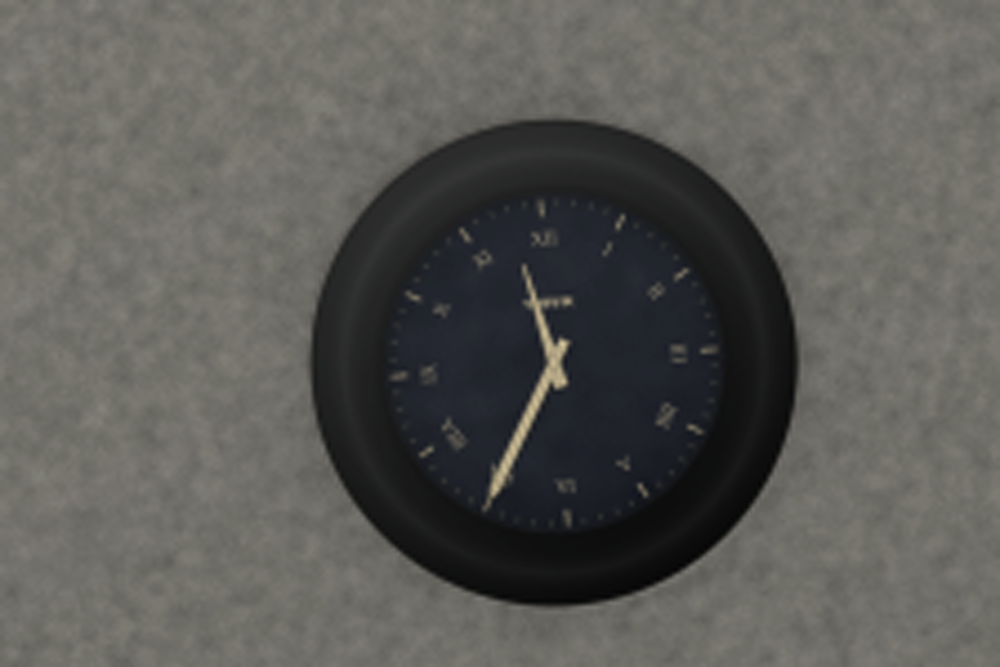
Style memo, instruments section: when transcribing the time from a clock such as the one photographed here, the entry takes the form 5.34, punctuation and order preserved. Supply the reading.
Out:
11.35
